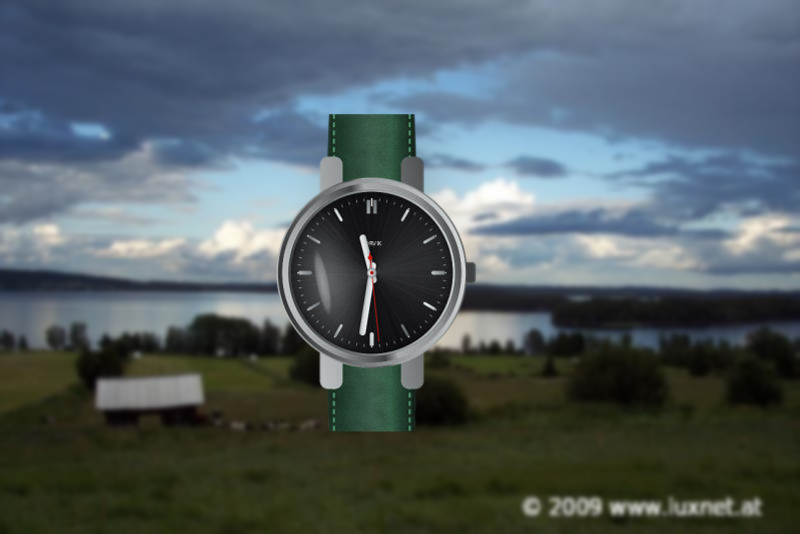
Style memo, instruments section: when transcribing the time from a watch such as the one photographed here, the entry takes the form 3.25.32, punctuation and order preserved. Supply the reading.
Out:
11.31.29
